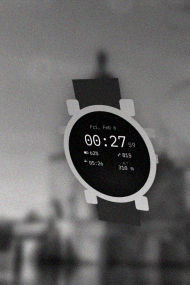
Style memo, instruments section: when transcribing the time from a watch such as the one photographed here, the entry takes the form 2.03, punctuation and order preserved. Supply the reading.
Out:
0.27
